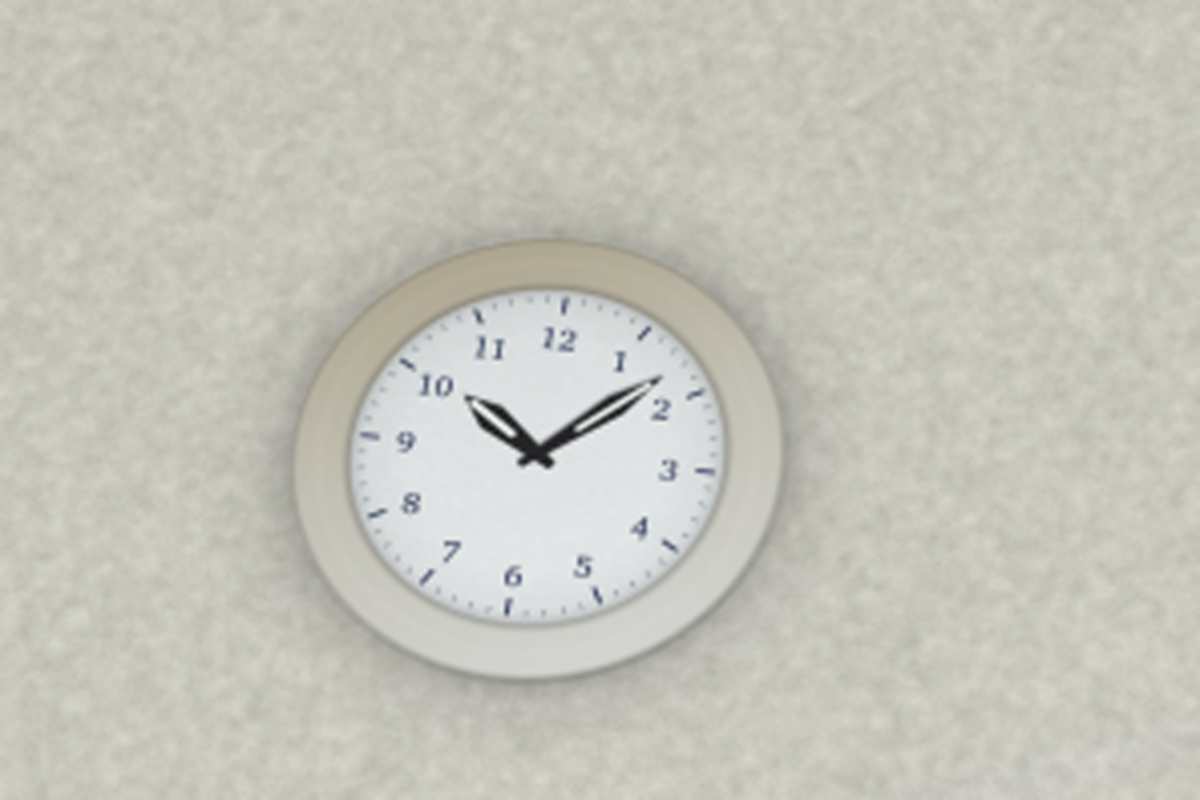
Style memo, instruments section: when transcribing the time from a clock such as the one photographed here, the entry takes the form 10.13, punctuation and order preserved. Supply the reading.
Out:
10.08
